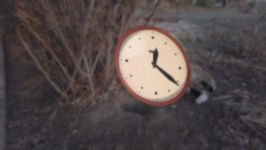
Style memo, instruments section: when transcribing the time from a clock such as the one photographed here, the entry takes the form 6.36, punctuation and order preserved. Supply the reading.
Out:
12.21
